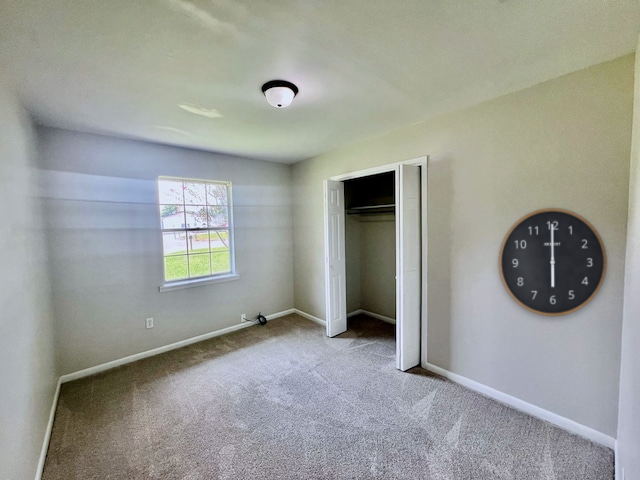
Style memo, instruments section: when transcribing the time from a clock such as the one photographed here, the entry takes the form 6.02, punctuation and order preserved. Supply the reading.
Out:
6.00
